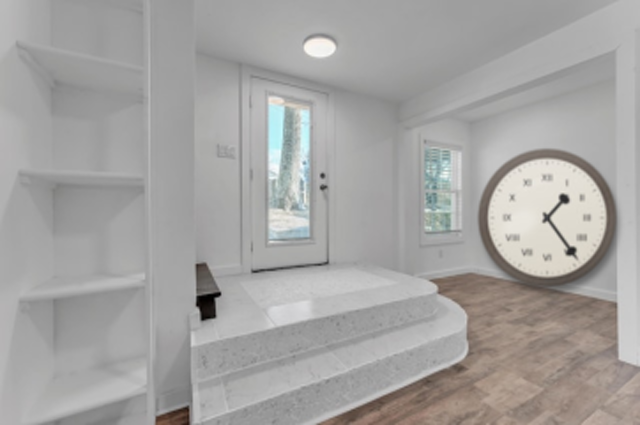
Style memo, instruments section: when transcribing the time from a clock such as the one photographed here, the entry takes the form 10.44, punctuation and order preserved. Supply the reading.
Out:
1.24
